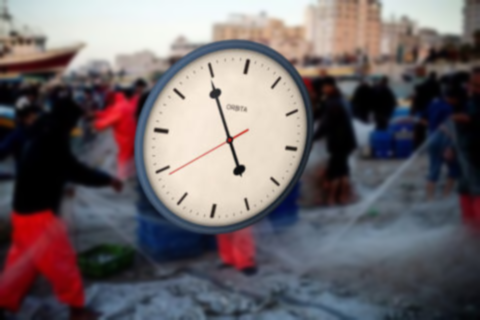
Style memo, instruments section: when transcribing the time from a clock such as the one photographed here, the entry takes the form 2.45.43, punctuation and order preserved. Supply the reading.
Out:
4.54.39
